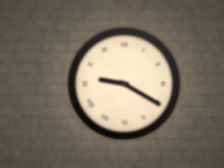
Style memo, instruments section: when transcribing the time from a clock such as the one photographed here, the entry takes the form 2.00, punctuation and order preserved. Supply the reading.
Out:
9.20
